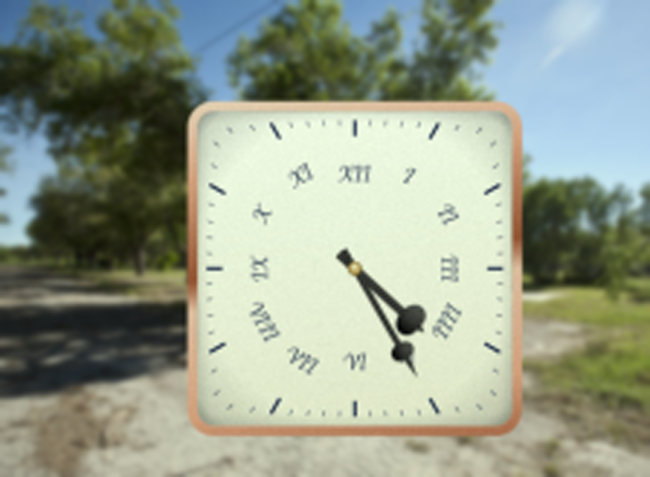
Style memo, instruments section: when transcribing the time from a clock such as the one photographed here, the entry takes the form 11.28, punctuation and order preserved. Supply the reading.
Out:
4.25
